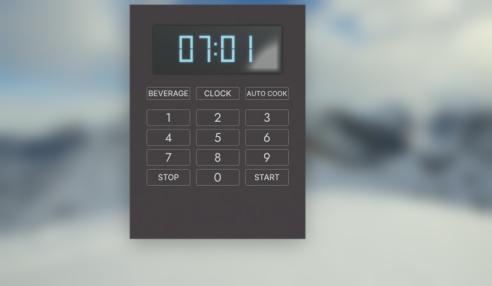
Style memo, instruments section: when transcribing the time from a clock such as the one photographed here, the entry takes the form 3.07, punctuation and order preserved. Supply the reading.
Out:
7.01
